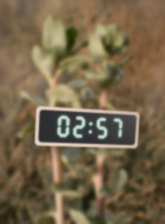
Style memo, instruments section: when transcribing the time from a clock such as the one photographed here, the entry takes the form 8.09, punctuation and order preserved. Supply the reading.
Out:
2.57
